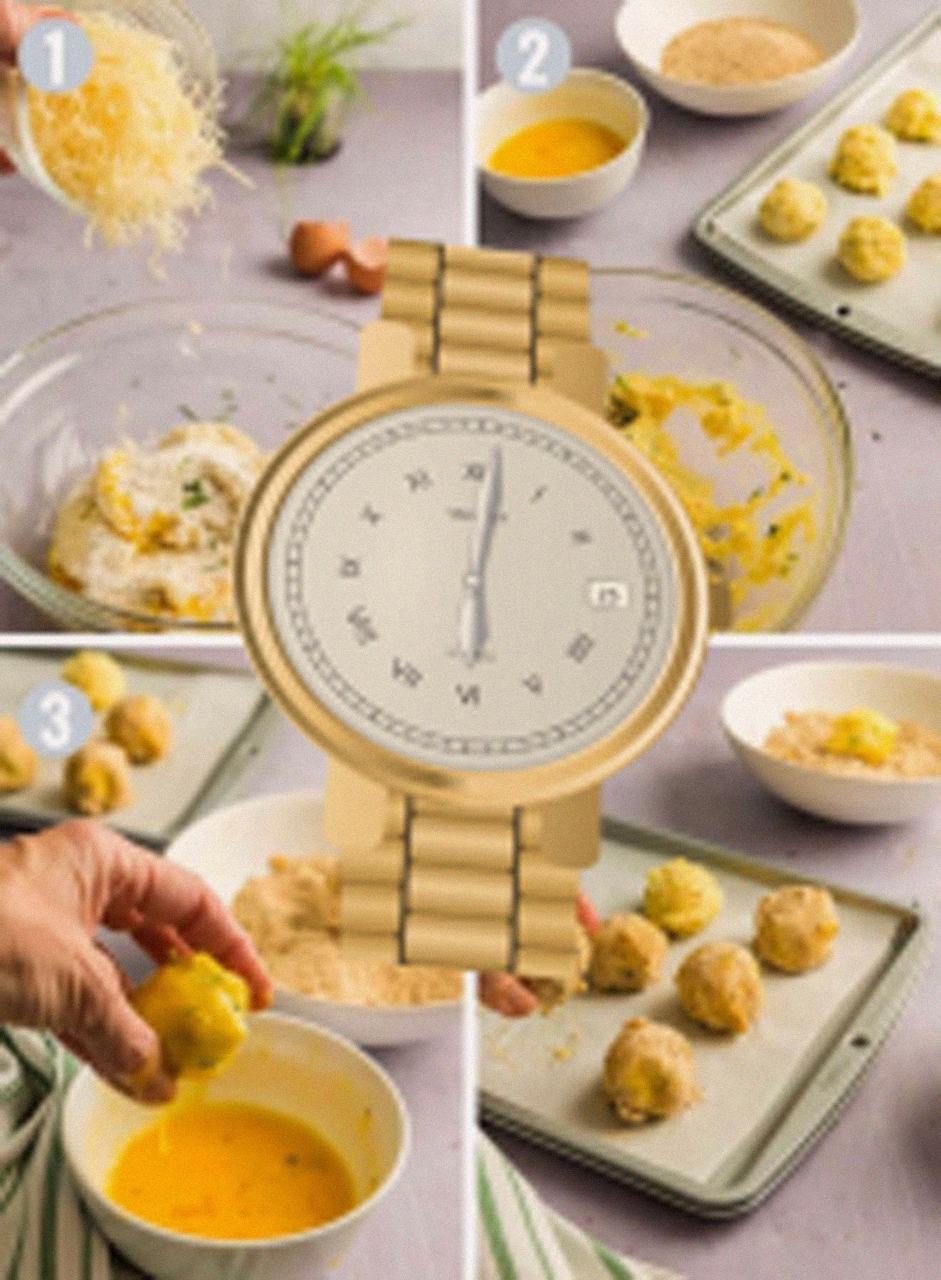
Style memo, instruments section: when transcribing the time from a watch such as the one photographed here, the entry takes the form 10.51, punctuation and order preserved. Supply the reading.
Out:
6.01
